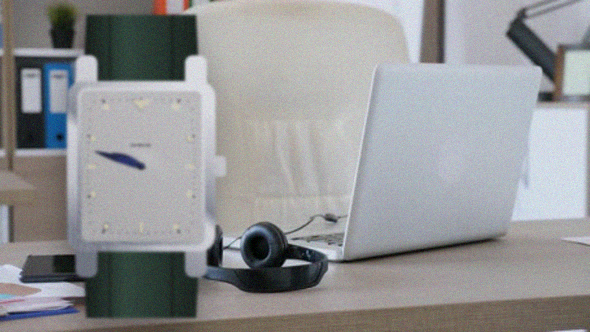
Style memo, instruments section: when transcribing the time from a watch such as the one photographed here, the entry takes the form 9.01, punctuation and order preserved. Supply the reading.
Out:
9.48
